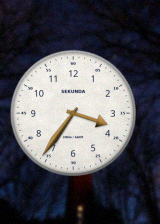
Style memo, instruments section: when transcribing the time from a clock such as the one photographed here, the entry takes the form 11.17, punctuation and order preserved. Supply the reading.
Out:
3.36
